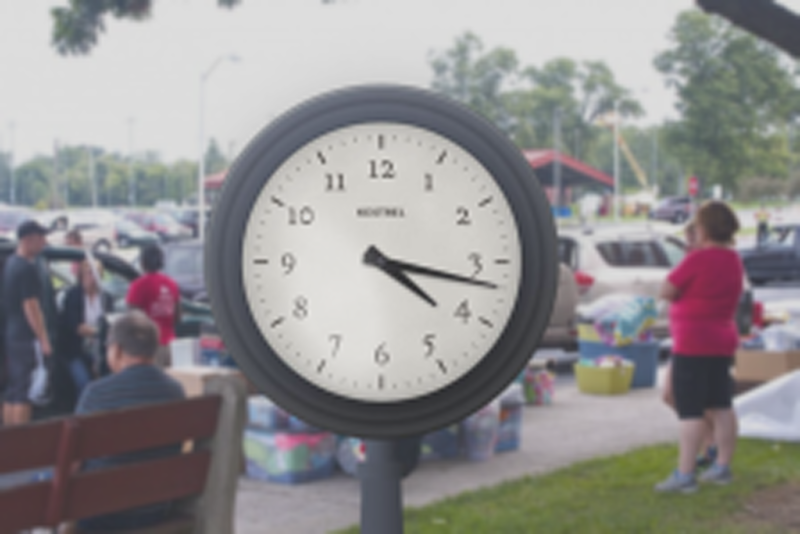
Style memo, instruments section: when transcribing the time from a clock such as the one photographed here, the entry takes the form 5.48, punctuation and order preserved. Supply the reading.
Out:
4.17
